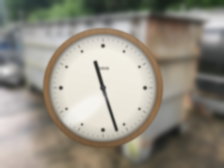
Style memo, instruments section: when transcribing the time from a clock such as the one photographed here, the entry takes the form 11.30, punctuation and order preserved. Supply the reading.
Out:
11.27
